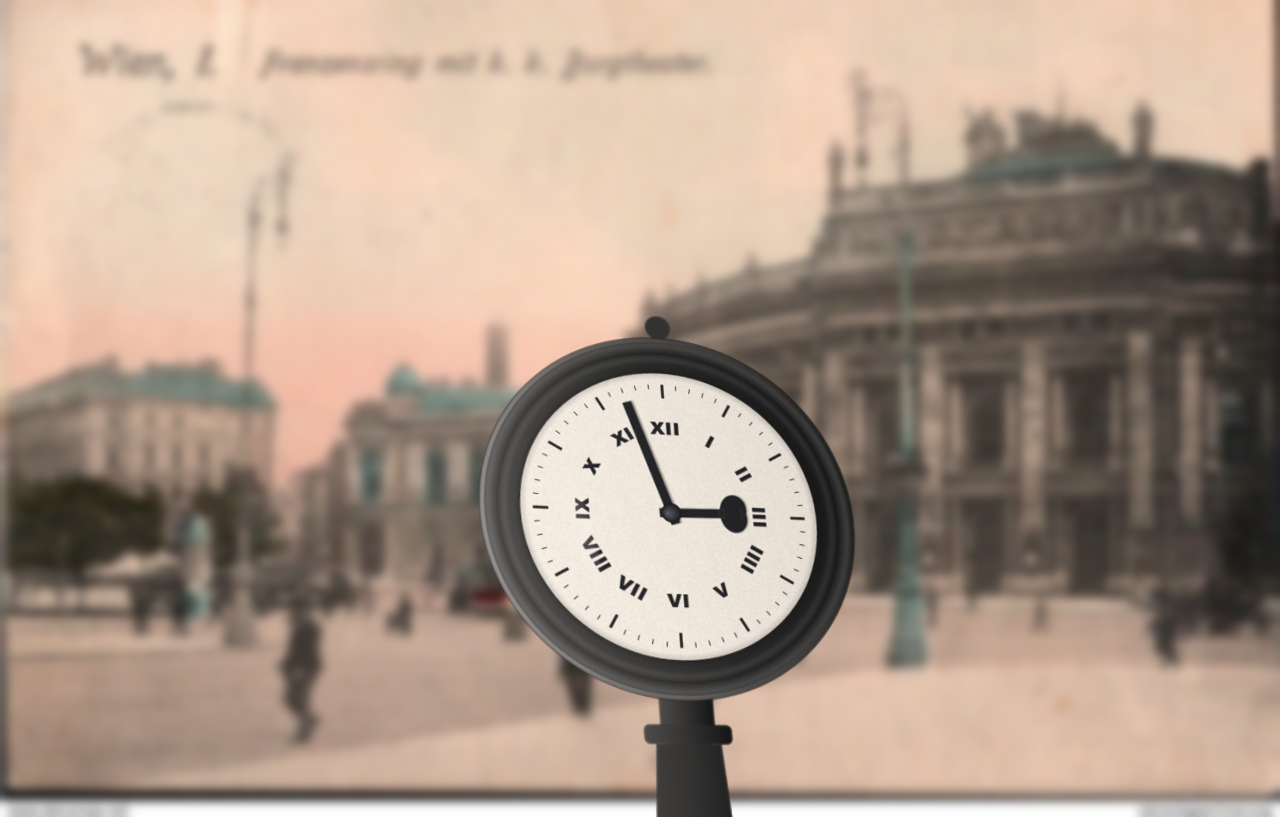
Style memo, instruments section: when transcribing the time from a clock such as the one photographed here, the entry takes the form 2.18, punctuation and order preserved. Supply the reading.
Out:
2.57
